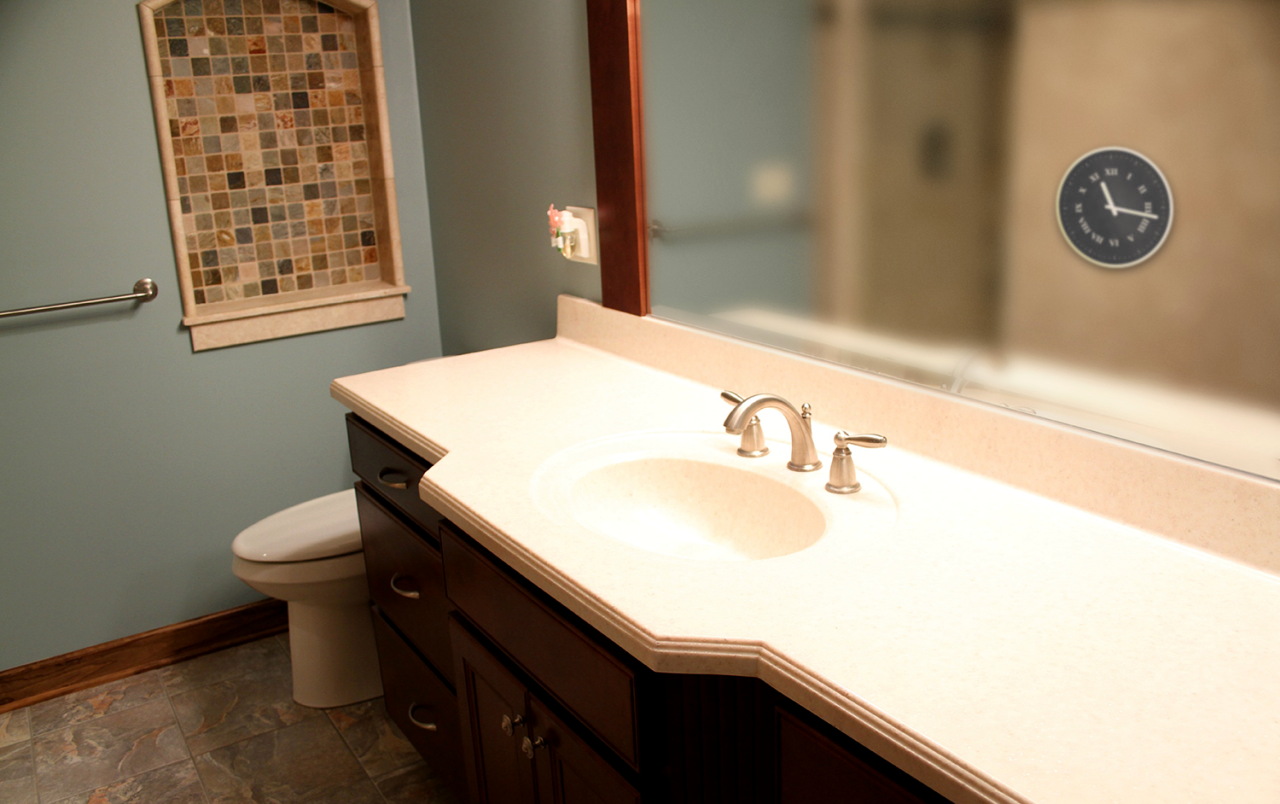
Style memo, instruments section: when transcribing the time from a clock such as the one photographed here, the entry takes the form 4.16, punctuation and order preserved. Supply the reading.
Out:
11.17
